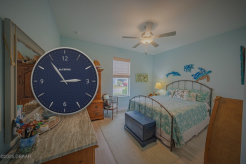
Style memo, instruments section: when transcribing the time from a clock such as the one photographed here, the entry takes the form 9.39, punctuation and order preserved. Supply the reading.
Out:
2.54
